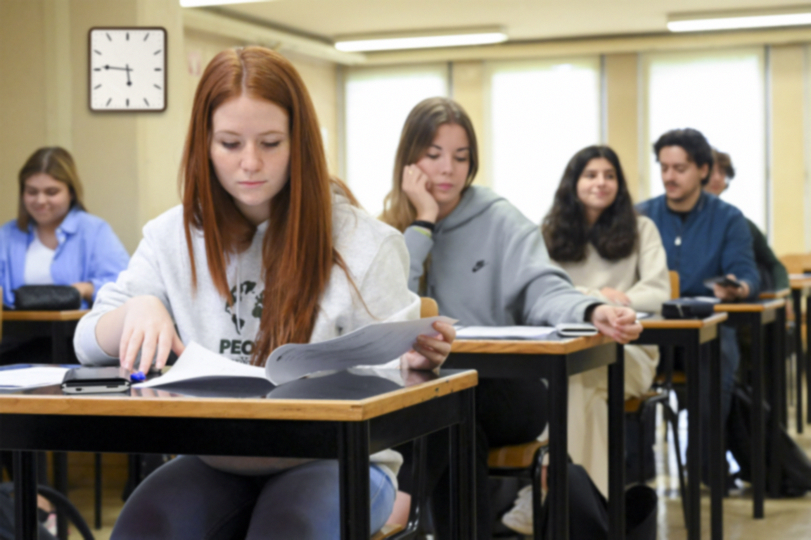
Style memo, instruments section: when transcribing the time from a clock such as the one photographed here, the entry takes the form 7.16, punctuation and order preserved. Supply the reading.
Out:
5.46
